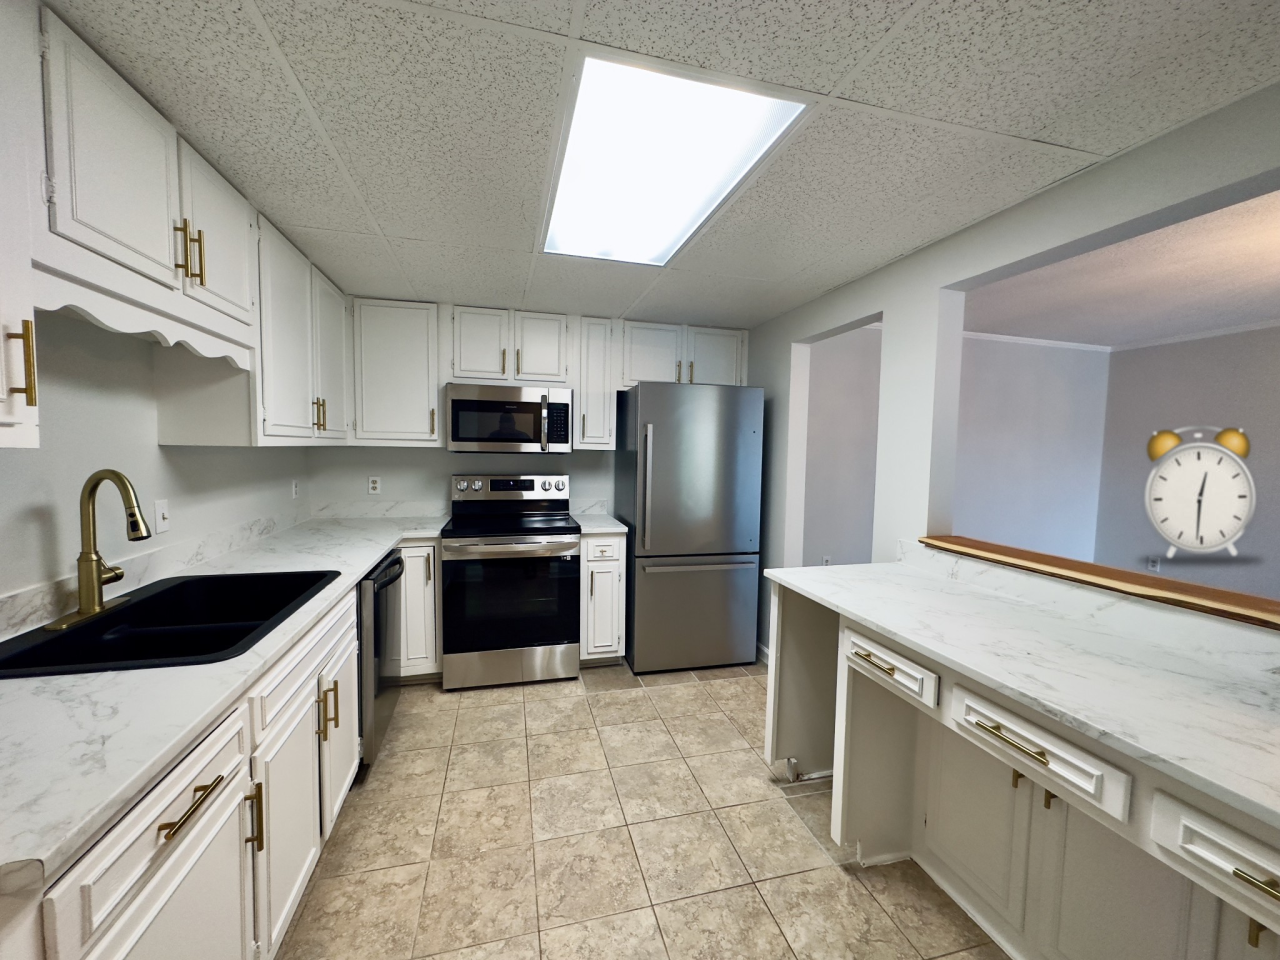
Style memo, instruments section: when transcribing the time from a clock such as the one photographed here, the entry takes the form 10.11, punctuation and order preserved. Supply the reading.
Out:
12.31
